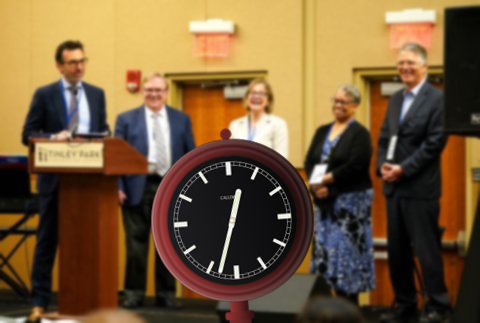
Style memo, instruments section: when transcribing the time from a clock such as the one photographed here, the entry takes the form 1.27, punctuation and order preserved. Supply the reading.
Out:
12.33
